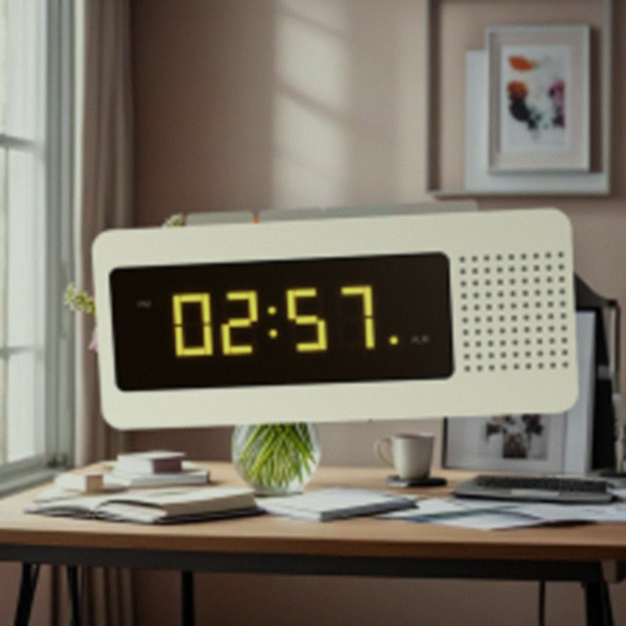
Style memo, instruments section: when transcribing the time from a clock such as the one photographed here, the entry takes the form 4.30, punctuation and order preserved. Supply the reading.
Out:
2.57
